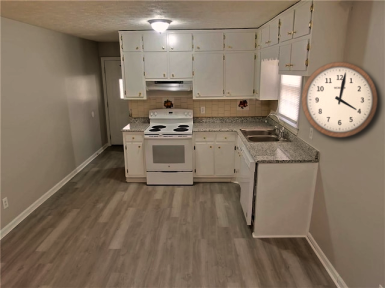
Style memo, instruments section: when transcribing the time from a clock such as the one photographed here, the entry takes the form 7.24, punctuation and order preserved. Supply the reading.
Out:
4.02
